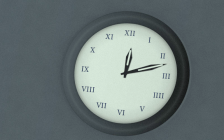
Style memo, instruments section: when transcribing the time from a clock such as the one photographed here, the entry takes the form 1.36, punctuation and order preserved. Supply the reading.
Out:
12.12
